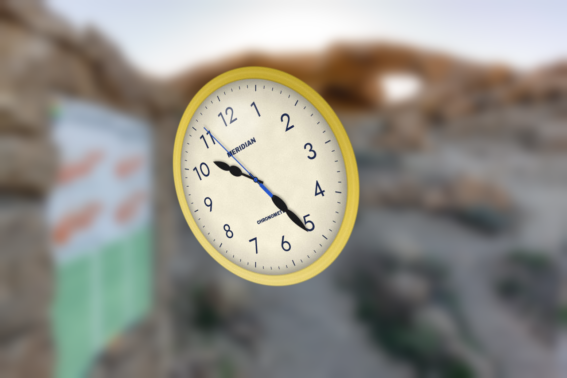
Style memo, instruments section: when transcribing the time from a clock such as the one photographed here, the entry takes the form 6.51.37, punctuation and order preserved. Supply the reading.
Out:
10.25.56
